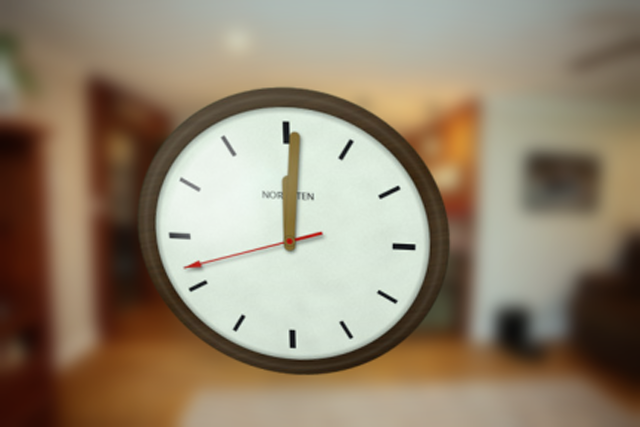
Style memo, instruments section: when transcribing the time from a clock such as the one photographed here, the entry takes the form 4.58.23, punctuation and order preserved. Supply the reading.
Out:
12.00.42
